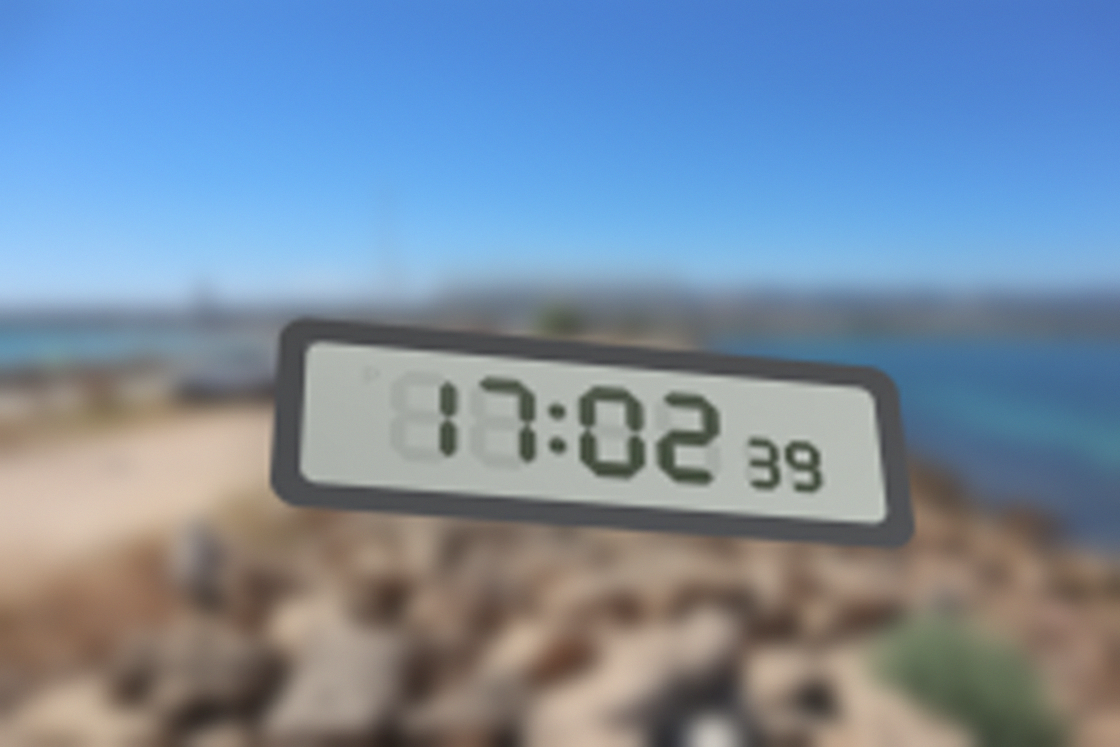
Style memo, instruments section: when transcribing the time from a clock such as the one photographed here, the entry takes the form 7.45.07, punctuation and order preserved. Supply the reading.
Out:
17.02.39
